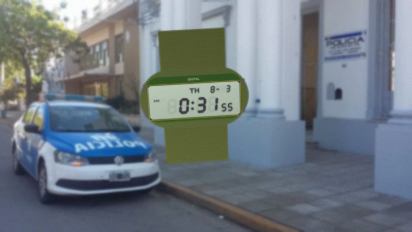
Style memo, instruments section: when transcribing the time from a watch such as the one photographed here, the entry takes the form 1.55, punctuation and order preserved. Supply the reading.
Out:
0.31
